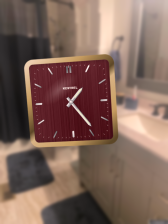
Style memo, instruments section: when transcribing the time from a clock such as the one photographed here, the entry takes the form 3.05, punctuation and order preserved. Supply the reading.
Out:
1.24
